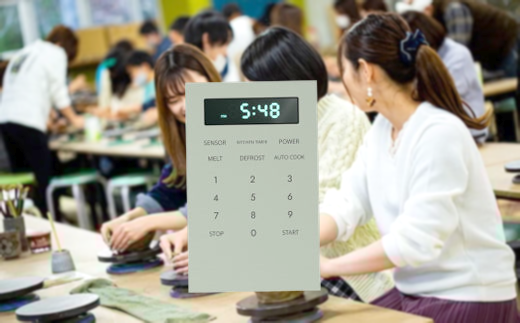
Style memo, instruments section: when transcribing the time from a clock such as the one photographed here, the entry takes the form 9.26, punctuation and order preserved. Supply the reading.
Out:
5.48
